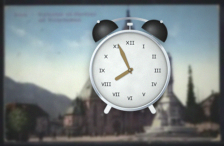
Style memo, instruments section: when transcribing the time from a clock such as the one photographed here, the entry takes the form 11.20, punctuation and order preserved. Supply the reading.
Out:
7.56
